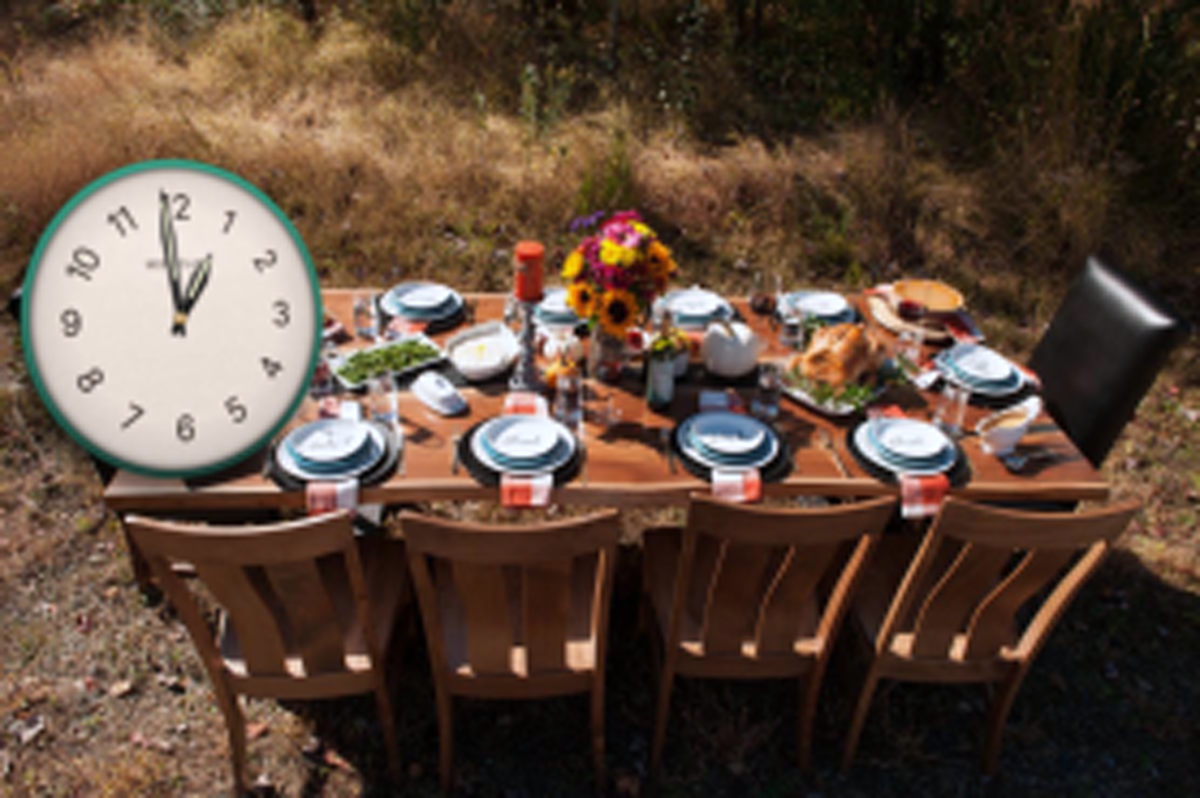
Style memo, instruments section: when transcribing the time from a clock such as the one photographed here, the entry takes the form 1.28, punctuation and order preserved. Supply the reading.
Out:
12.59
